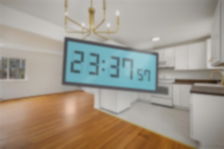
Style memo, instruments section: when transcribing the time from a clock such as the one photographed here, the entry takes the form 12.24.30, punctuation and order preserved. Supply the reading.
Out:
23.37.57
